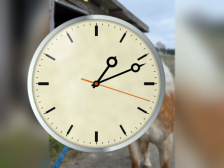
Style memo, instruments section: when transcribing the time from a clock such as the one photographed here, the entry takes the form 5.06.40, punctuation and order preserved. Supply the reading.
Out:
1.11.18
